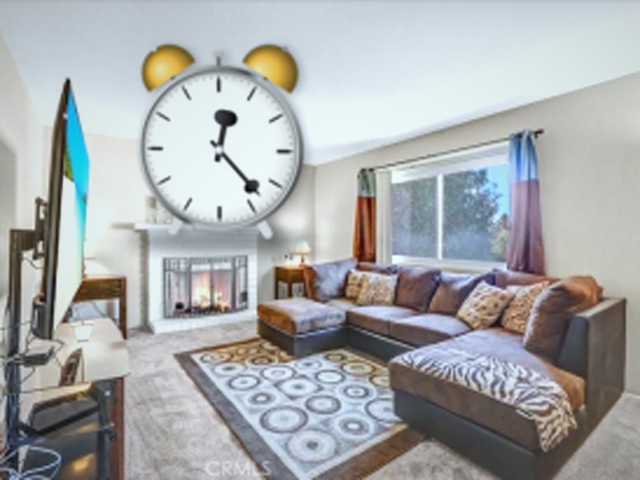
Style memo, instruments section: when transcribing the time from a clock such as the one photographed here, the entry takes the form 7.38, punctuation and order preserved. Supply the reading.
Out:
12.23
